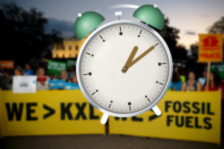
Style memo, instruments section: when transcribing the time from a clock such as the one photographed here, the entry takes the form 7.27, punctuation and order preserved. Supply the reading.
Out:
1.10
